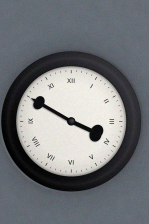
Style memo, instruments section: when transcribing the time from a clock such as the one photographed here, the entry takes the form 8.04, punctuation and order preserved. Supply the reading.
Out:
3.50
